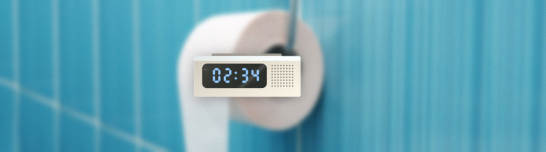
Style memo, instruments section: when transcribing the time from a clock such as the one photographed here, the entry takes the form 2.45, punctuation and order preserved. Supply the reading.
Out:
2.34
